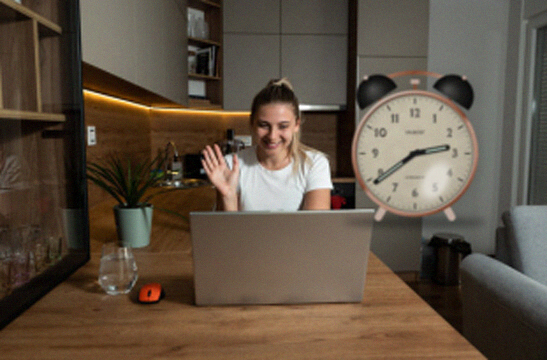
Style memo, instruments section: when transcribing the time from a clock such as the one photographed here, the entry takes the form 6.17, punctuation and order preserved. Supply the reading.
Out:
2.39
